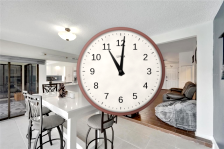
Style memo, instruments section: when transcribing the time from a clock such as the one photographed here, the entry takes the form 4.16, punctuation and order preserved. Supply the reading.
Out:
11.01
